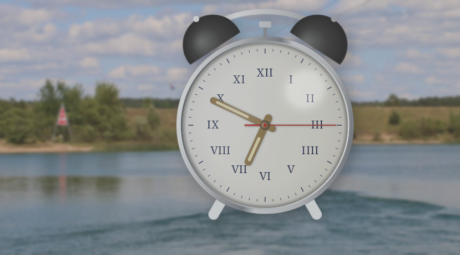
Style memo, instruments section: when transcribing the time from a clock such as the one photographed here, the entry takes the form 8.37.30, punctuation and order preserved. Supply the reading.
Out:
6.49.15
